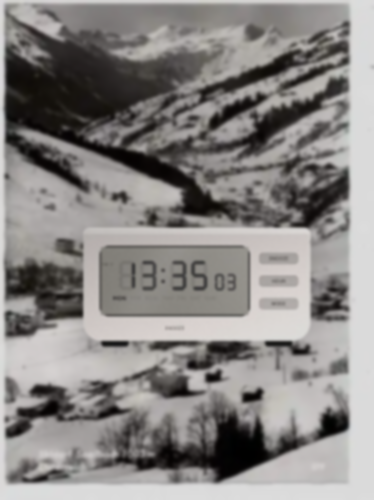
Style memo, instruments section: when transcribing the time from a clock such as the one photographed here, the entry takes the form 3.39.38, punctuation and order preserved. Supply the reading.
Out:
13.35.03
